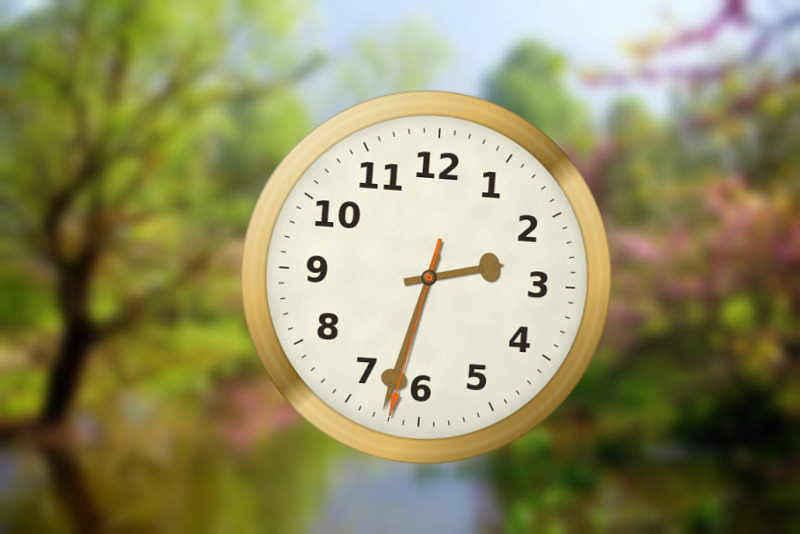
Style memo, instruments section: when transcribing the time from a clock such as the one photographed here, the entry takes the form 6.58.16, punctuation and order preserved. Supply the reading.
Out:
2.32.32
